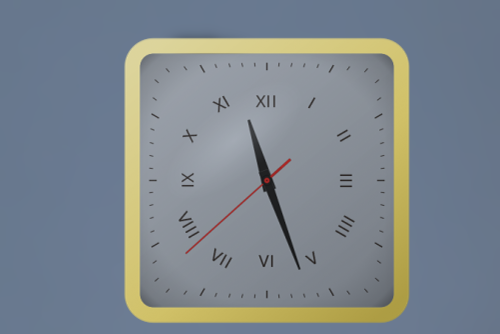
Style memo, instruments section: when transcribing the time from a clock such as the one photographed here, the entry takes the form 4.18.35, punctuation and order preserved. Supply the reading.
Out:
11.26.38
